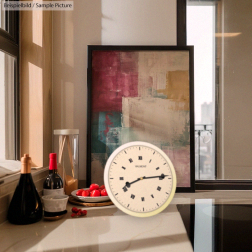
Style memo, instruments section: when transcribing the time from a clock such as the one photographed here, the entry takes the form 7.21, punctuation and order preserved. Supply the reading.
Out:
8.14
